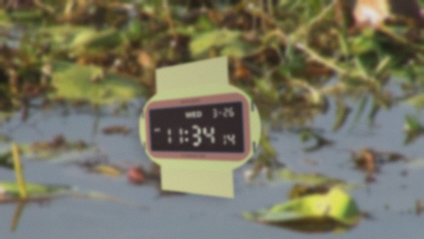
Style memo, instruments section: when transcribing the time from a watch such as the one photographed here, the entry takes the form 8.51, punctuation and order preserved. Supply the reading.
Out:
11.34
